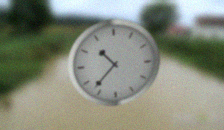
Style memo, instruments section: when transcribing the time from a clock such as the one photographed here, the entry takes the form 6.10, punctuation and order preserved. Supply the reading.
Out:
10.37
